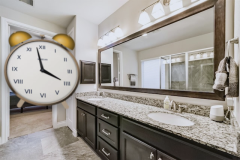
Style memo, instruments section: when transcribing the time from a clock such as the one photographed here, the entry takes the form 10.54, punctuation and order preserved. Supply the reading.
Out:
3.58
